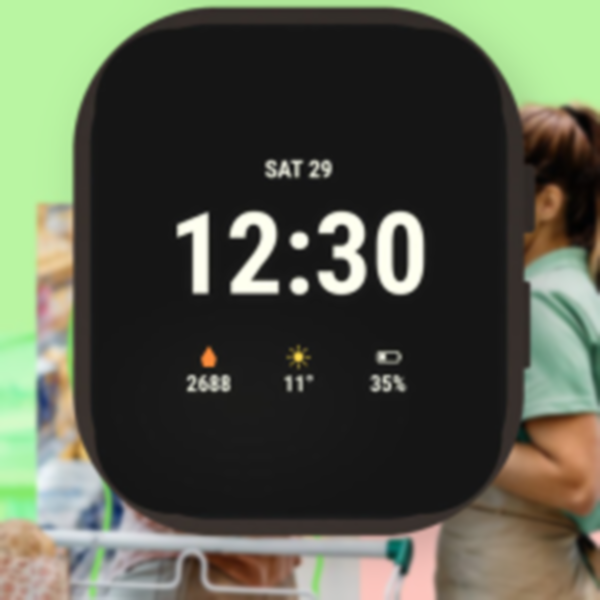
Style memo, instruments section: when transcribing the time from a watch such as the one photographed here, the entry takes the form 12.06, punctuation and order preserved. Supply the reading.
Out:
12.30
